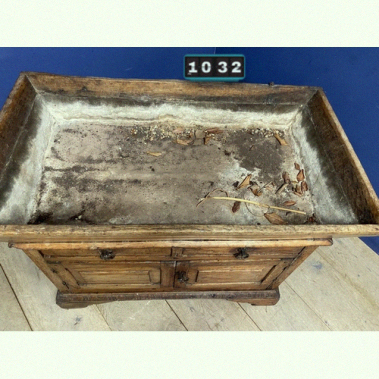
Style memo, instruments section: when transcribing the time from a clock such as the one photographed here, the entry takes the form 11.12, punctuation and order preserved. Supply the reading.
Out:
10.32
